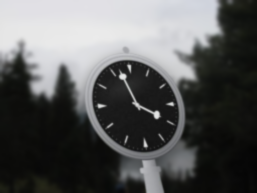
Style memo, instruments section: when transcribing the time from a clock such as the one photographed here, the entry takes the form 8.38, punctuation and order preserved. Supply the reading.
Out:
3.57
